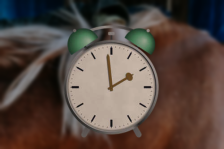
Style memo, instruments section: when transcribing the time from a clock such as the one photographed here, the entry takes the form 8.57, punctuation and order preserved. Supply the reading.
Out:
1.59
